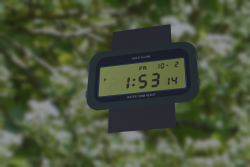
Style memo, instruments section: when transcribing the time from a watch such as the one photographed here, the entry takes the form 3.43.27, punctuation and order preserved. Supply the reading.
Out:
1.53.14
